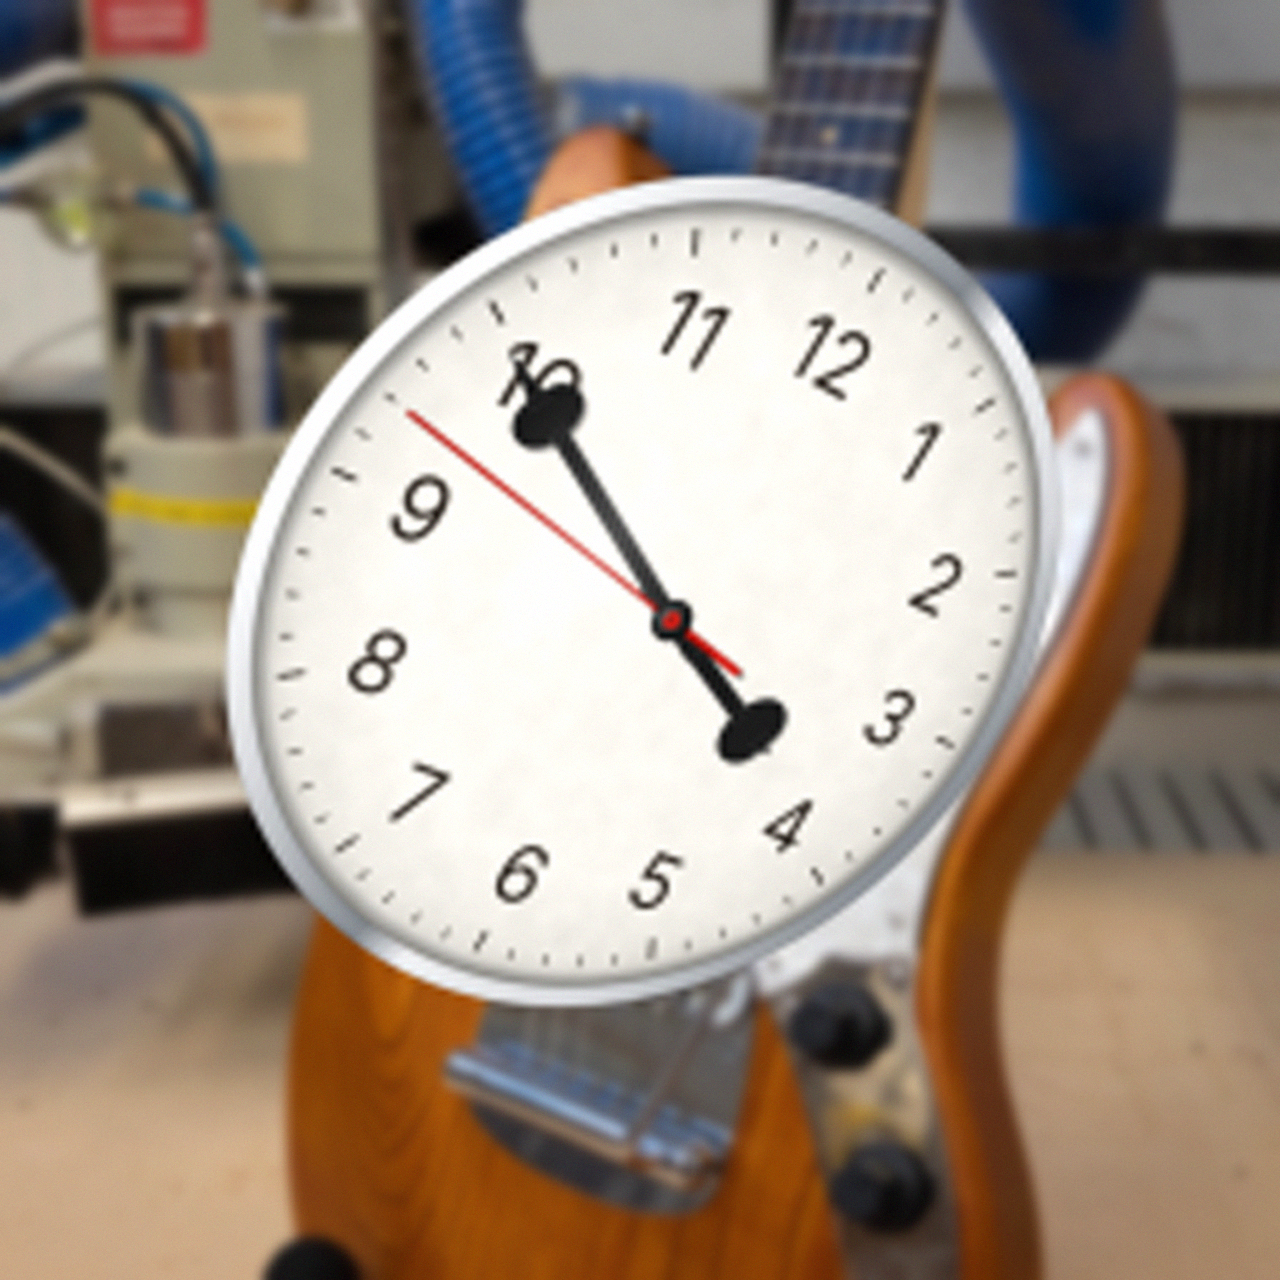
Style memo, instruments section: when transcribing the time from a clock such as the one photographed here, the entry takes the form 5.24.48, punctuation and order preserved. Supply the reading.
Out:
3.49.47
